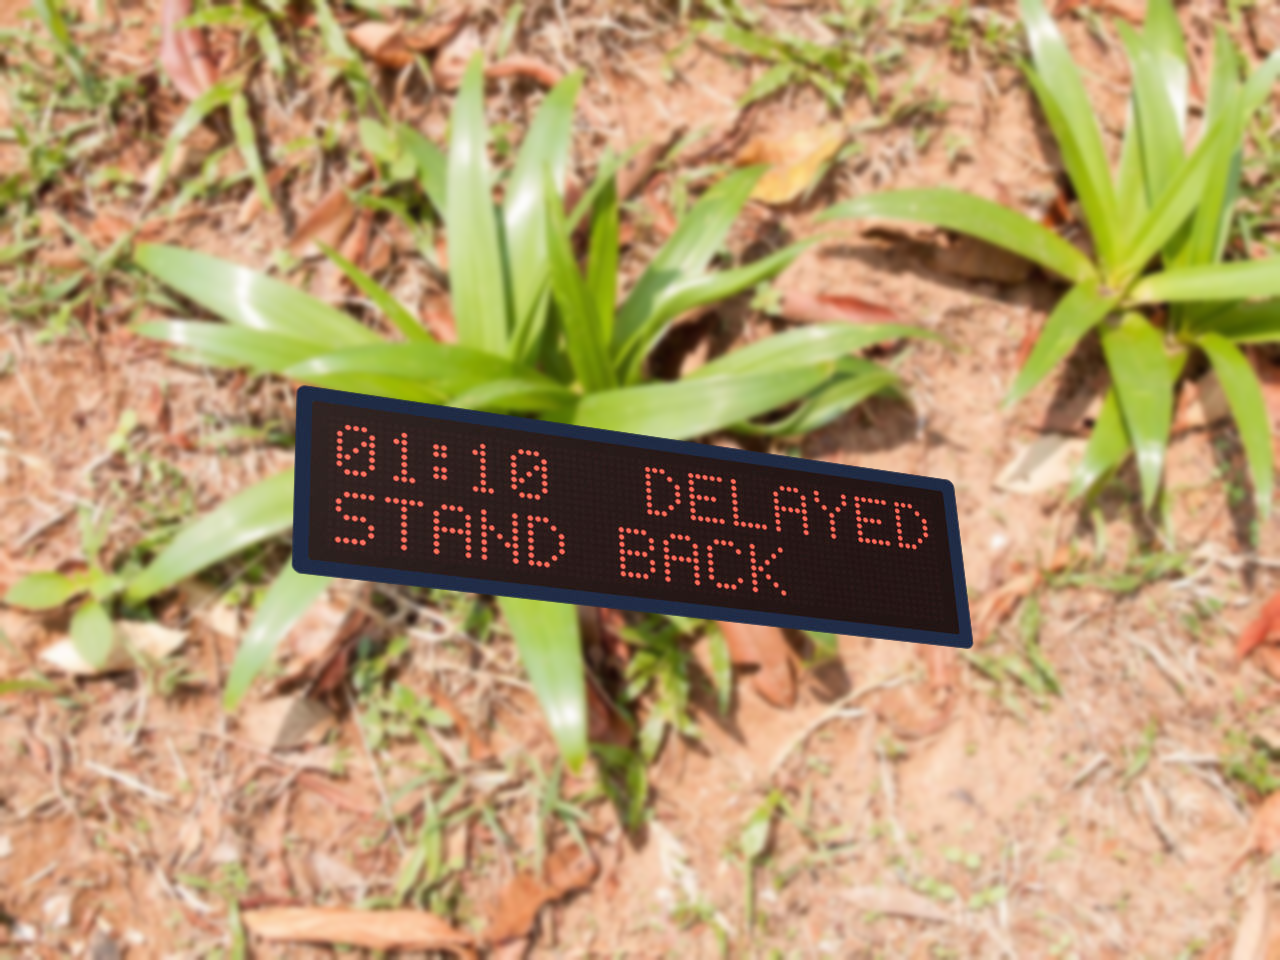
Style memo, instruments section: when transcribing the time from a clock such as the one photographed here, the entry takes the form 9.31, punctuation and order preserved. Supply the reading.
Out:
1.10
